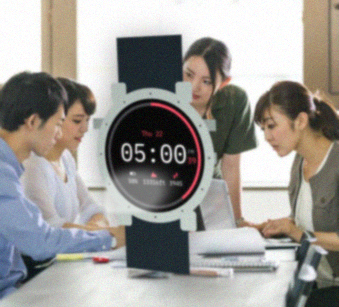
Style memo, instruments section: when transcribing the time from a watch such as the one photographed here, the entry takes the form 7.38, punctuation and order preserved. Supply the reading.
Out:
5.00
